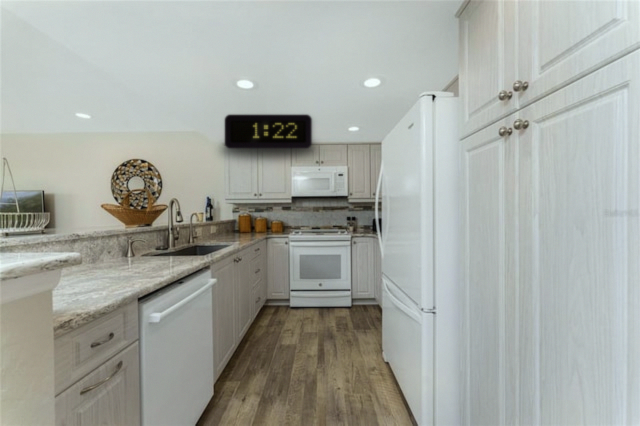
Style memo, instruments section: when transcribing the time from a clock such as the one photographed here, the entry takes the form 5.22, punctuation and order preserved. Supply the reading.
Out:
1.22
